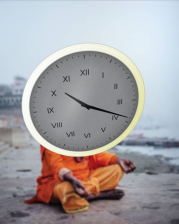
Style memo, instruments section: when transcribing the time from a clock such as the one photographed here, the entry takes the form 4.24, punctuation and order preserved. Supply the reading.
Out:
10.19
